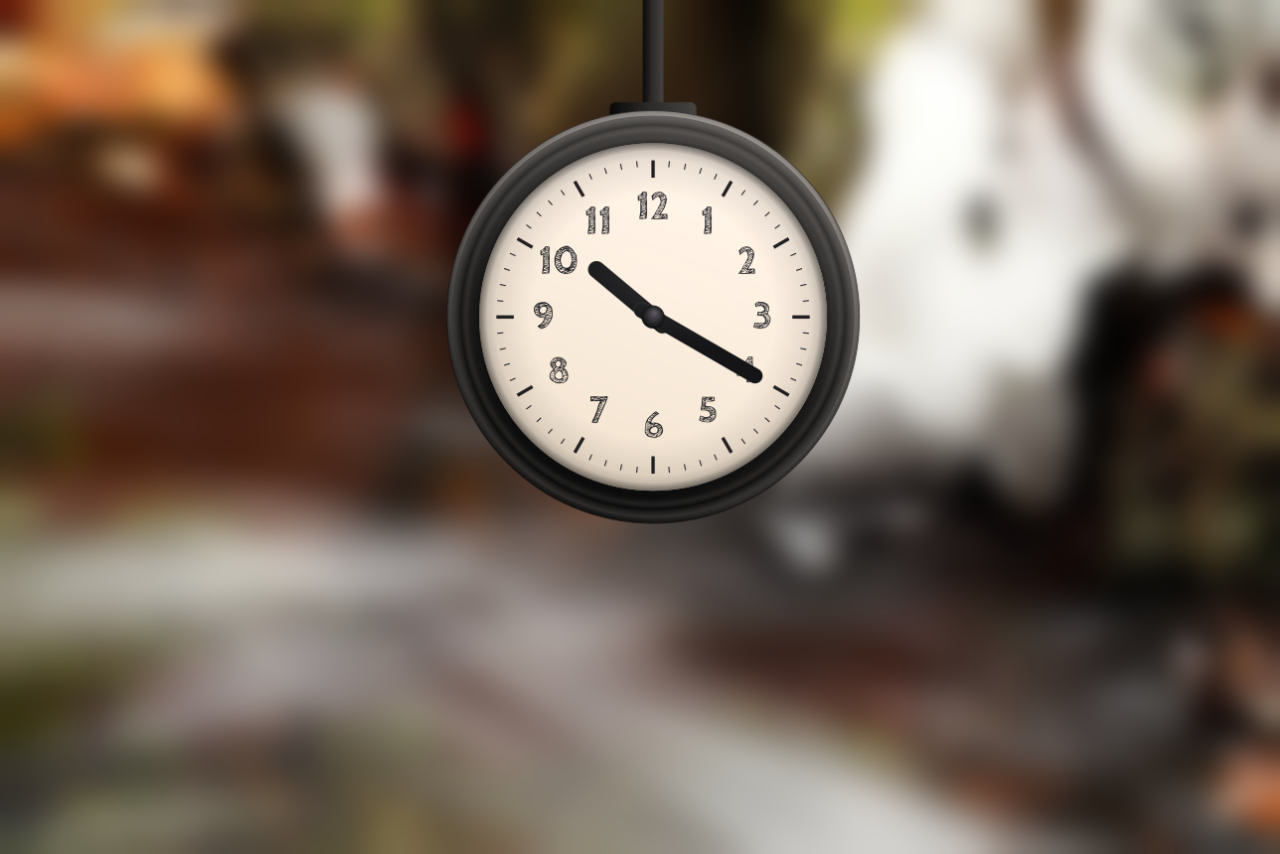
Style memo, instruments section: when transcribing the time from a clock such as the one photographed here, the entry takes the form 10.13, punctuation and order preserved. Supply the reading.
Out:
10.20
